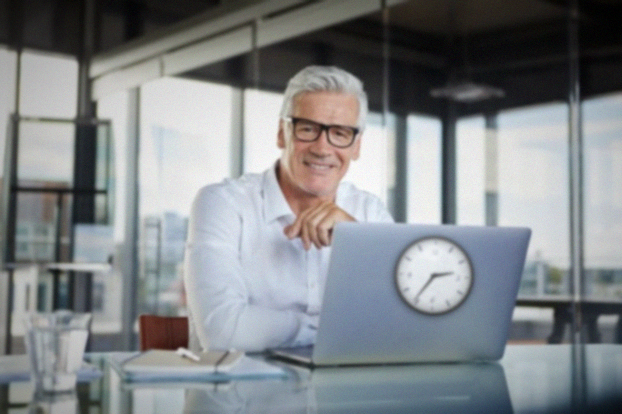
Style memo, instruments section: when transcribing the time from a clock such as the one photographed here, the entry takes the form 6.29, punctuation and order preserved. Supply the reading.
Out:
2.36
